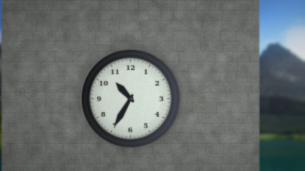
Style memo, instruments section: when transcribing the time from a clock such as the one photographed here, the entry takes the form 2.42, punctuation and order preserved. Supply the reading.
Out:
10.35
